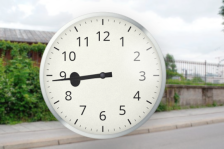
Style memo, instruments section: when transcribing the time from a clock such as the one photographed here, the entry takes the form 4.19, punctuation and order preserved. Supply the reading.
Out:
8.44
